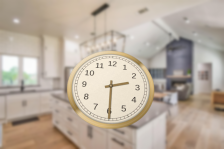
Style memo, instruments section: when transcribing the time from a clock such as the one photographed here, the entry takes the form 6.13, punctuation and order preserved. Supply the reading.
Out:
2.30
